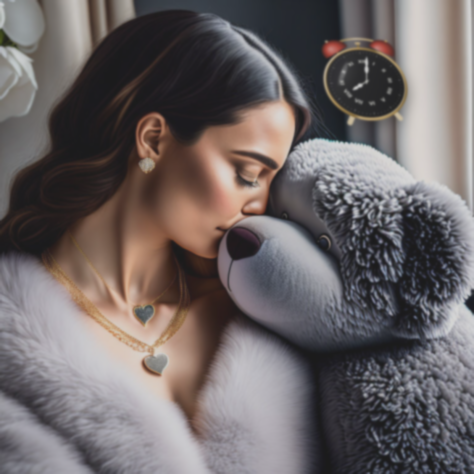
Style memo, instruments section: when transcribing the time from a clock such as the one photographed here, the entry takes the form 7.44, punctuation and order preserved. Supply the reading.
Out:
8.02
